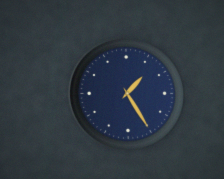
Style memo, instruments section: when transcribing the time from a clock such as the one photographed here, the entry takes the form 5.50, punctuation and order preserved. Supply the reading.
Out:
1.25
